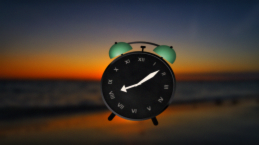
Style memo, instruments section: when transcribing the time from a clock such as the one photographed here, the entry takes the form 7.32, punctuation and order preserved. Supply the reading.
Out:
8.08
